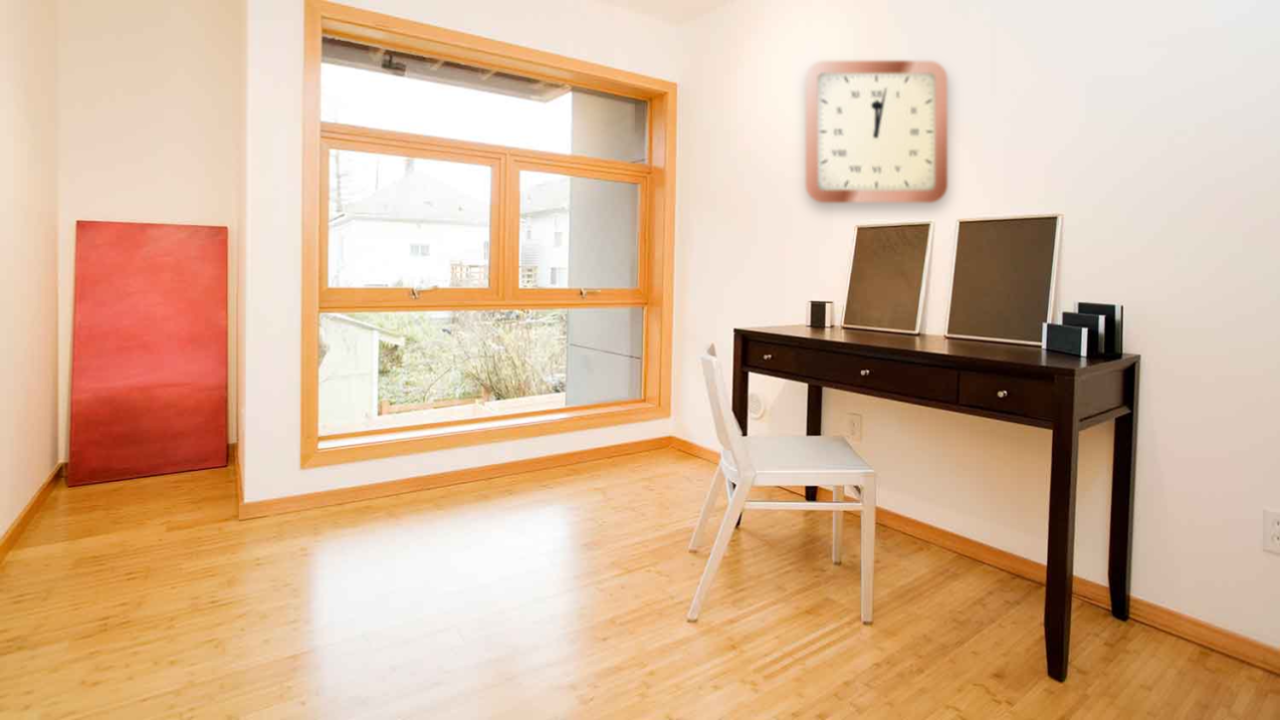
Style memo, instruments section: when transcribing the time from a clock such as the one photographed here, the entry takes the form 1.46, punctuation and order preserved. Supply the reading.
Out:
12.02
